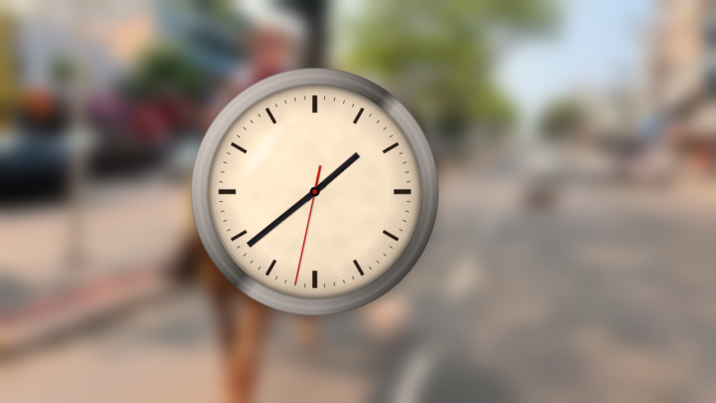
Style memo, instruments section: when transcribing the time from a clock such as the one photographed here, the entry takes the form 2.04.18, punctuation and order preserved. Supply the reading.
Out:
1.38.32
